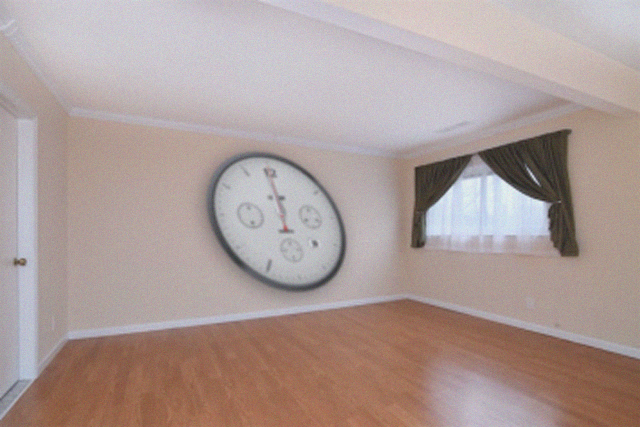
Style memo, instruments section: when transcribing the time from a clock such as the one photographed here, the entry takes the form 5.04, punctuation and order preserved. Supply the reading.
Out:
11.59
